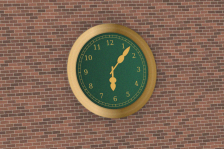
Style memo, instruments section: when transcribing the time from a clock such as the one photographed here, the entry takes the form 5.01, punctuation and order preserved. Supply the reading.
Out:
6.07
